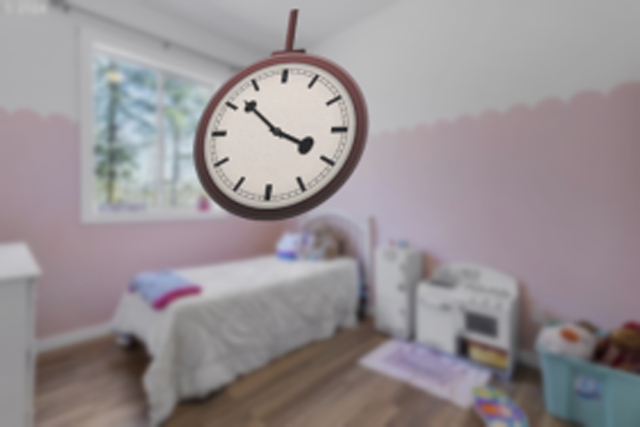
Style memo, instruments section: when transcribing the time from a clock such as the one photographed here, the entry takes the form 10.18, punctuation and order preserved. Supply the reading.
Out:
3.52
